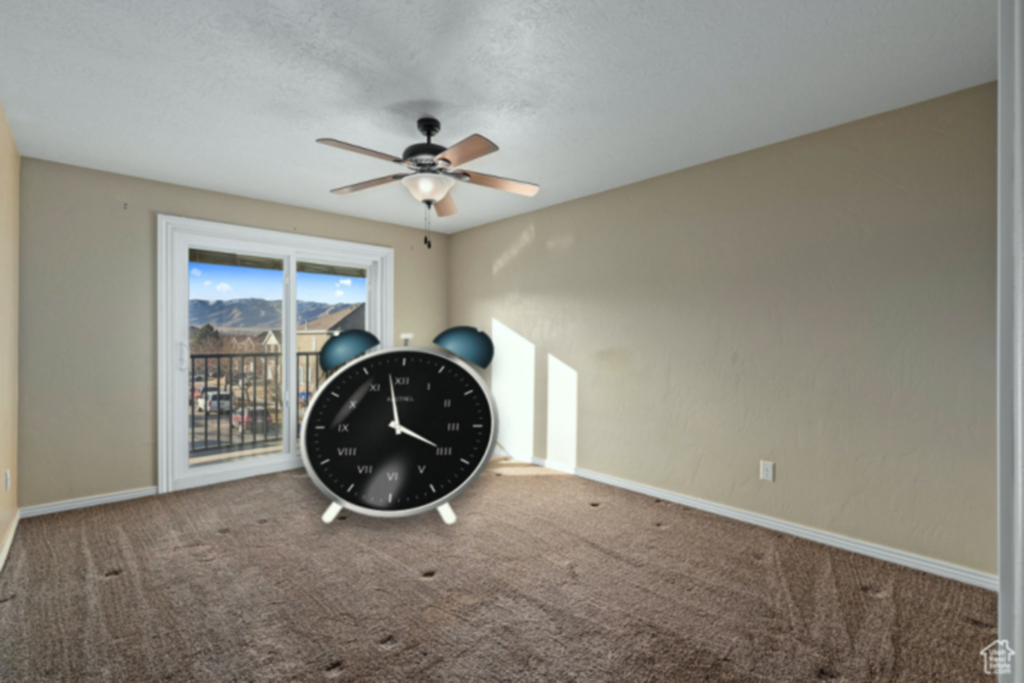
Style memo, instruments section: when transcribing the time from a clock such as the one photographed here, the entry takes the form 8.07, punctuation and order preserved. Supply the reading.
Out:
3.58
